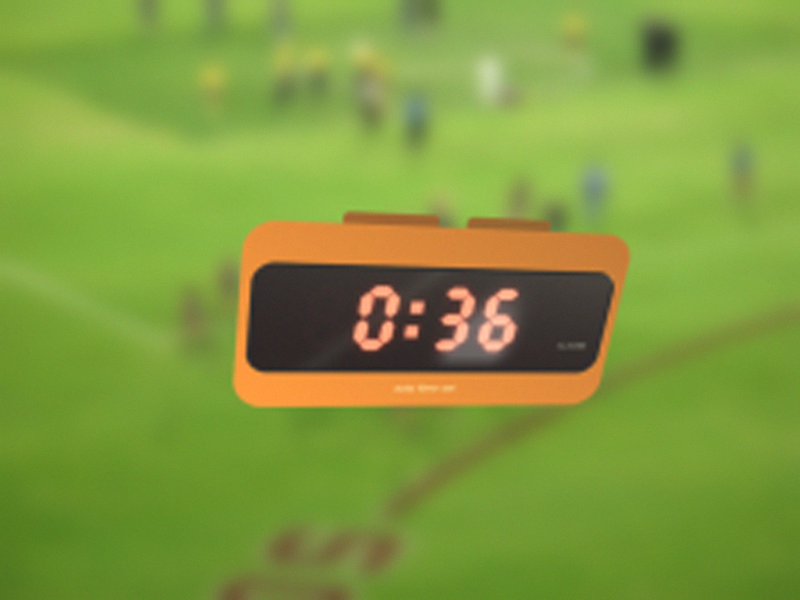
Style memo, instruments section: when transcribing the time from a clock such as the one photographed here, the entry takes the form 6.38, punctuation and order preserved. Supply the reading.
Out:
0.36
